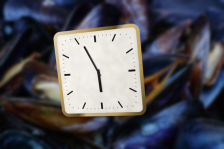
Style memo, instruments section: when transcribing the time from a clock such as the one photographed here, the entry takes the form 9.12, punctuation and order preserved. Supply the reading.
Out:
5.56
